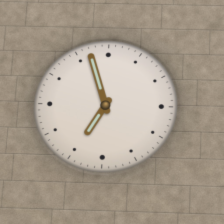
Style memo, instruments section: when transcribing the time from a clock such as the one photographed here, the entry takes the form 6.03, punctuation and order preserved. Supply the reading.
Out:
6.57
